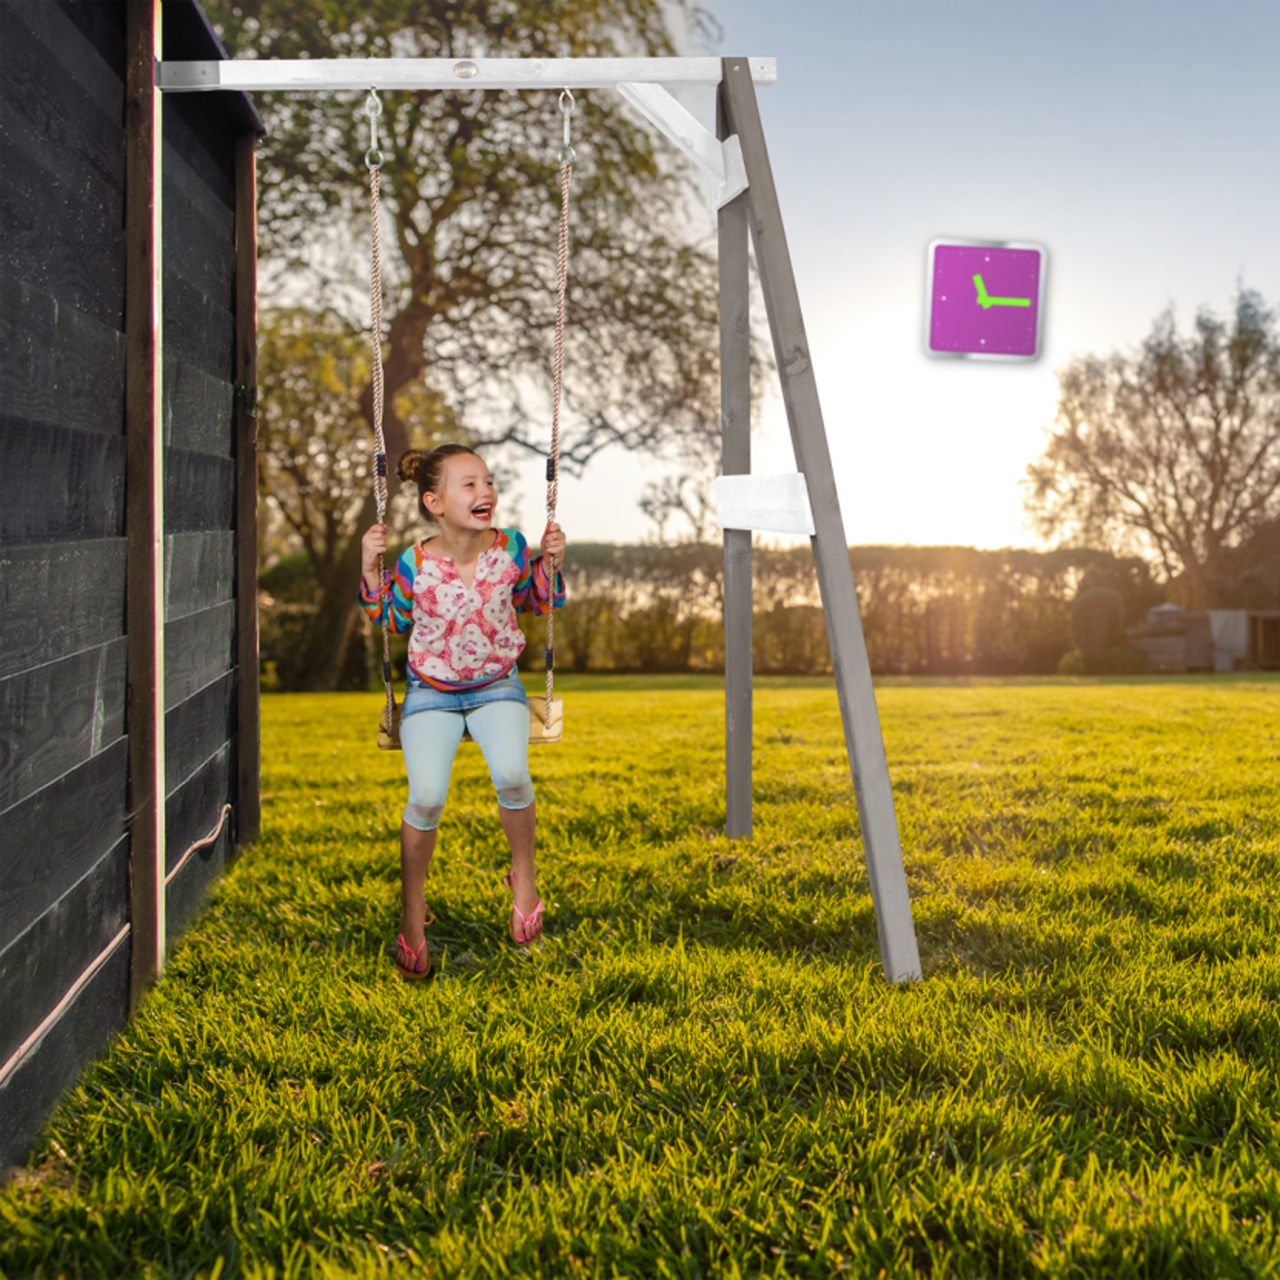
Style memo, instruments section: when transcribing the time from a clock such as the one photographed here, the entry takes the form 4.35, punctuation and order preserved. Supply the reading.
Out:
11.15
